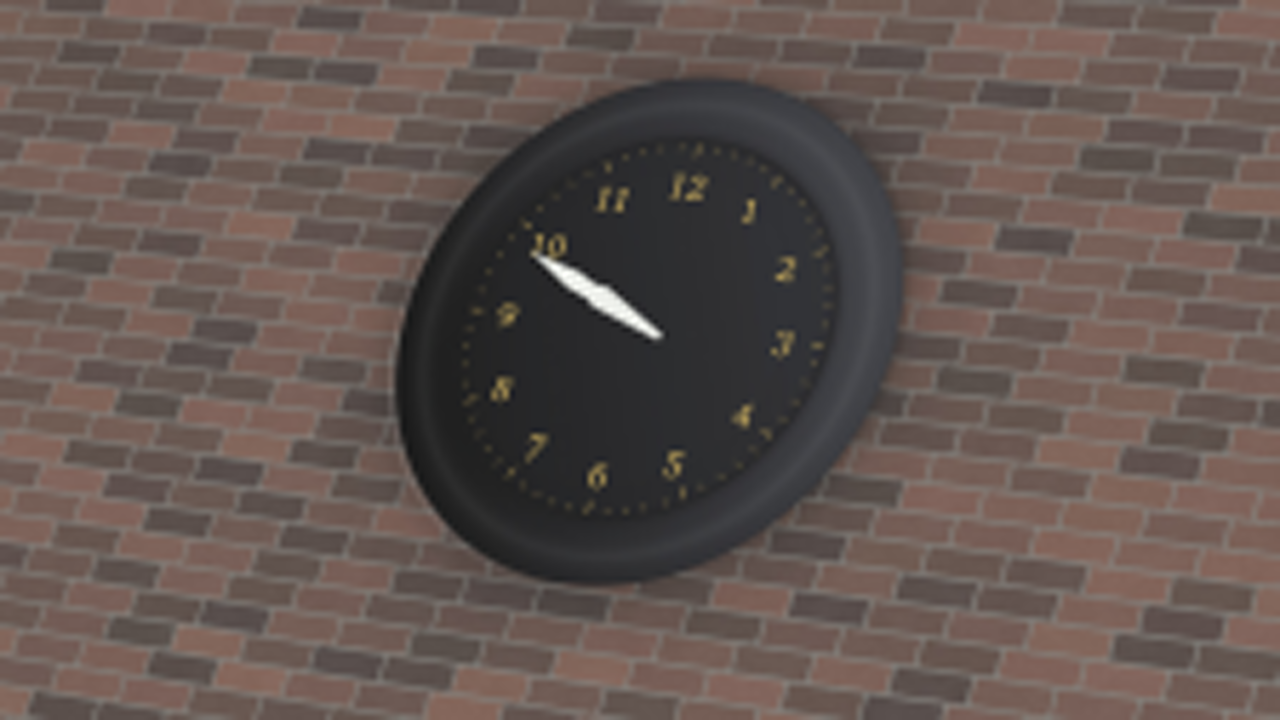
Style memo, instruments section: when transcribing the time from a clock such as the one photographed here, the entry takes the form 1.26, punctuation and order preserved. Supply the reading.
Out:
9.49
